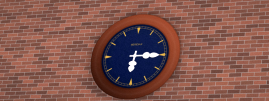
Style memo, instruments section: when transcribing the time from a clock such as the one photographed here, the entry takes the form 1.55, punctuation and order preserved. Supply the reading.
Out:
6.15
